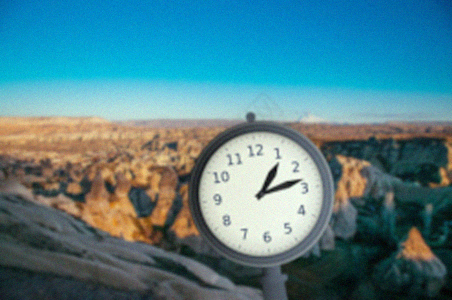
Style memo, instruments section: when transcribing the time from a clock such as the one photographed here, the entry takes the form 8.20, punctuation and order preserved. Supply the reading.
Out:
1.13
